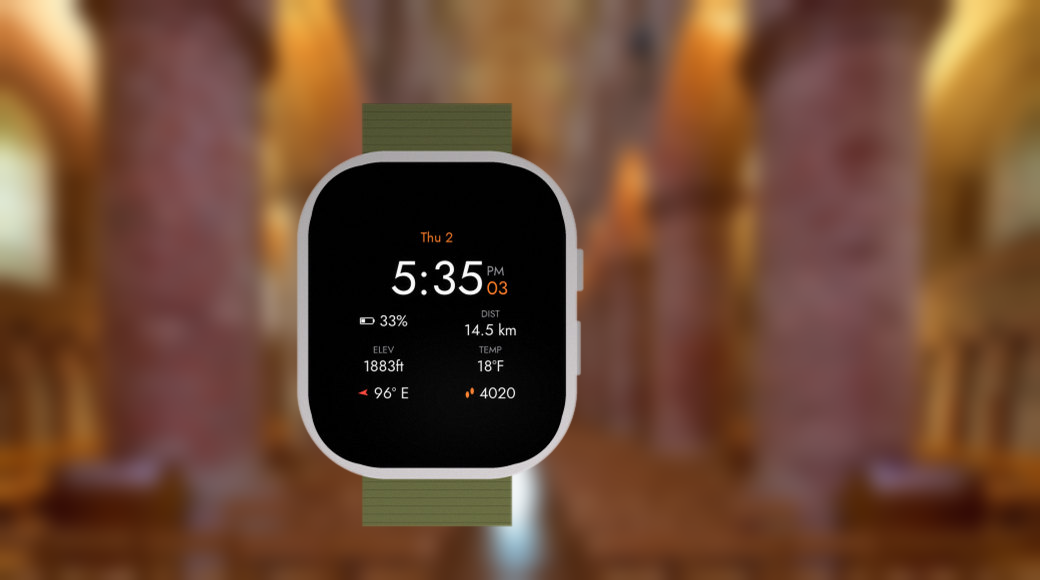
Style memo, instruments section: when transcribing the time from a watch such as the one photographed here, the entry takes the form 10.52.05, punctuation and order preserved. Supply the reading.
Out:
5.35.03
